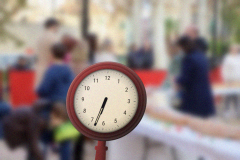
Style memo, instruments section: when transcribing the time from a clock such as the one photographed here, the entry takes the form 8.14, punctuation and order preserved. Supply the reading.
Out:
6.33
